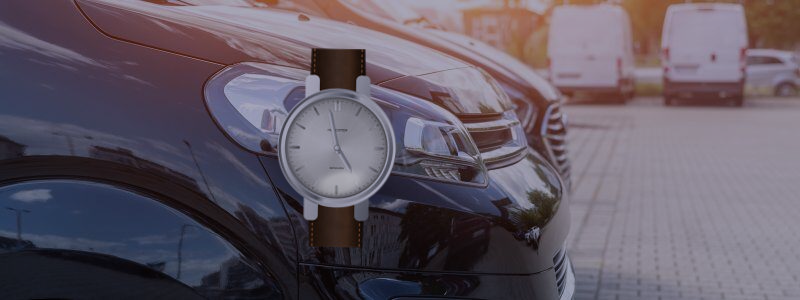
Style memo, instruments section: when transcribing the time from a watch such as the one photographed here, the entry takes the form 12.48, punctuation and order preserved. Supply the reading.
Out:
4.58
